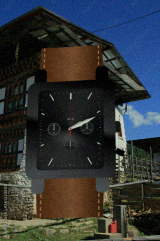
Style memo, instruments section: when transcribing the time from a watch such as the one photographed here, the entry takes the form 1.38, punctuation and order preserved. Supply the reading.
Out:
2.11
